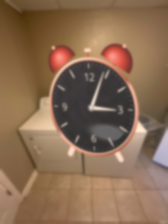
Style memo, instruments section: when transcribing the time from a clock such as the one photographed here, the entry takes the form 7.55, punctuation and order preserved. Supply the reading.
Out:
3.04
